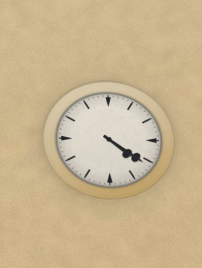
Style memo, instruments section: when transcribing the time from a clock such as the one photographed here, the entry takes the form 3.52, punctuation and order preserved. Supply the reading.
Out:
4.21
